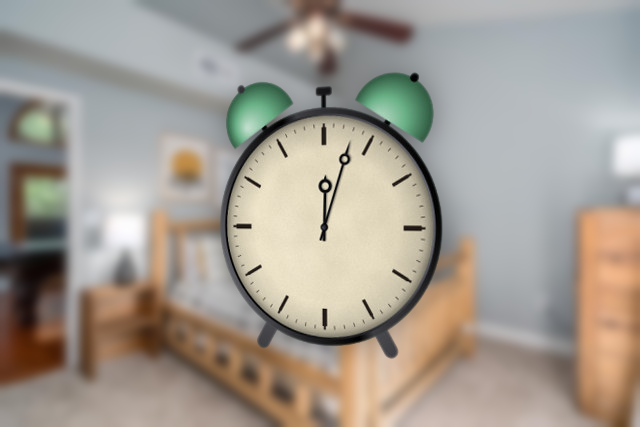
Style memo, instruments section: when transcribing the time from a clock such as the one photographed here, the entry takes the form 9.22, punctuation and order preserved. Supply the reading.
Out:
12.03
